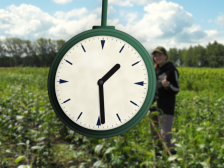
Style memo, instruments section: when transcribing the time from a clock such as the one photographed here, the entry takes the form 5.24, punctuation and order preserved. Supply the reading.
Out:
1.29
